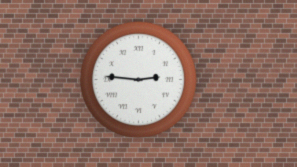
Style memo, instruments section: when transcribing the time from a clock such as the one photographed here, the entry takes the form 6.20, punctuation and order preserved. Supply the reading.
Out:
2.46
